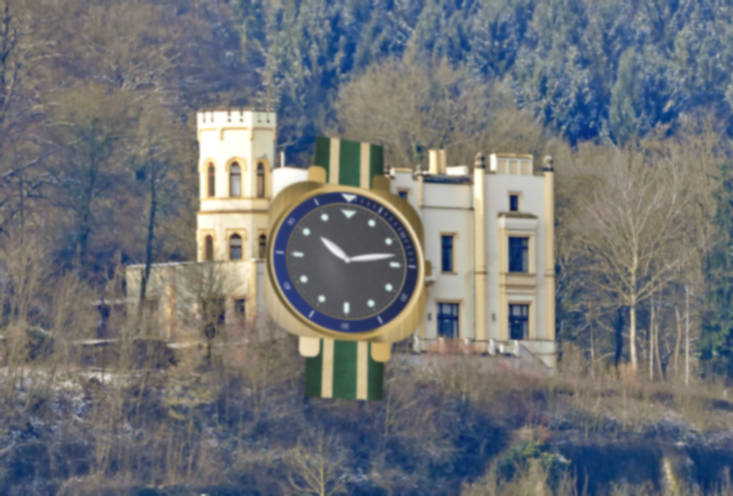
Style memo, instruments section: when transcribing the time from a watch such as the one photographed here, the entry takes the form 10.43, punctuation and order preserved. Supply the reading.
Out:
10.13
